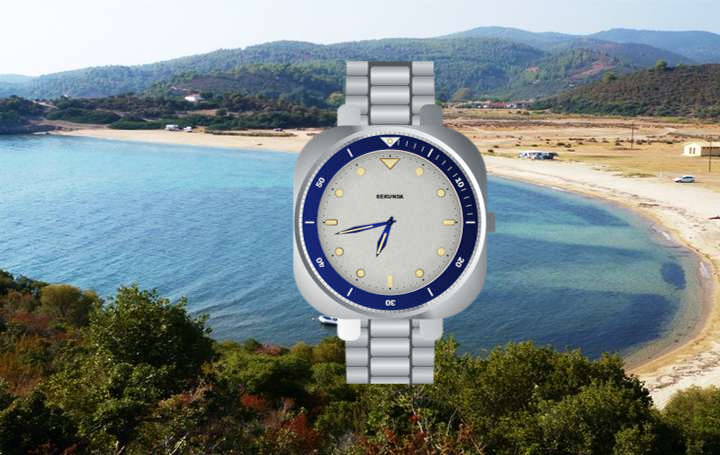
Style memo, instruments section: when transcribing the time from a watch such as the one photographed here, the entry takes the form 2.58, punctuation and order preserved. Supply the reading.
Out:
6.43
